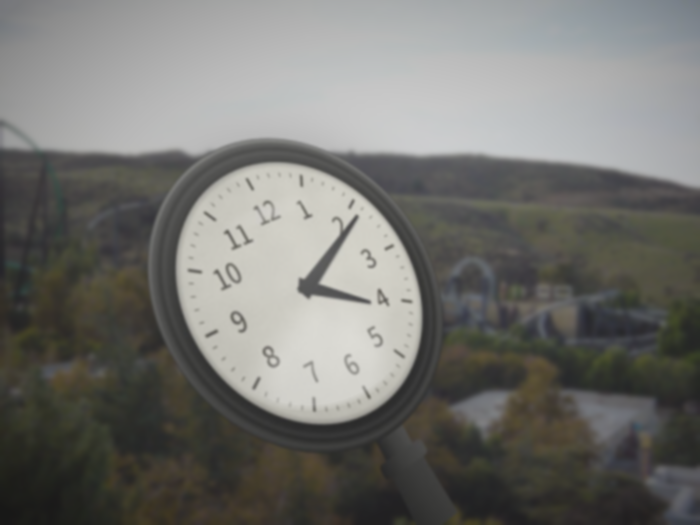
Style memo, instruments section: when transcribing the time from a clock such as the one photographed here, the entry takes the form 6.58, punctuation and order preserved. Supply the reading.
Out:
4.11
